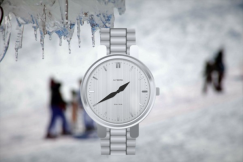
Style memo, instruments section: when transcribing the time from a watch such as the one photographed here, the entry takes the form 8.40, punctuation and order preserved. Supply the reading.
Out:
1.40
